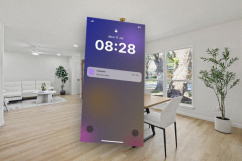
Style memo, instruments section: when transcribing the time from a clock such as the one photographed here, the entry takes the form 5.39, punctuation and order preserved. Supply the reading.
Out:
8.28
